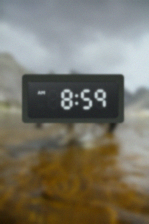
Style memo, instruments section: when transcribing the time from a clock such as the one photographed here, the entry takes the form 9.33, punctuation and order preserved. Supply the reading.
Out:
8.59
